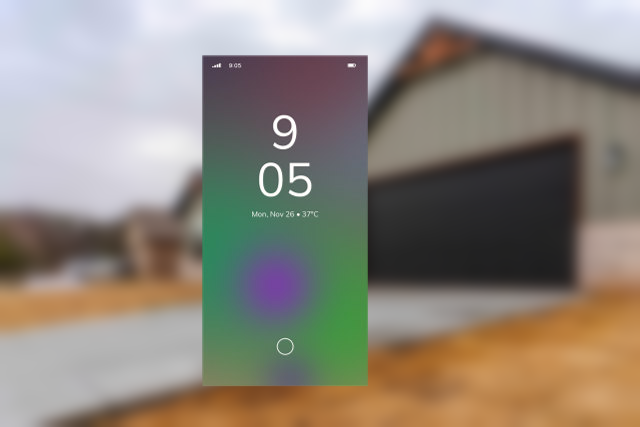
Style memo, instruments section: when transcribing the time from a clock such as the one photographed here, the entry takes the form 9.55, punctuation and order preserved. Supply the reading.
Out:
9.05
